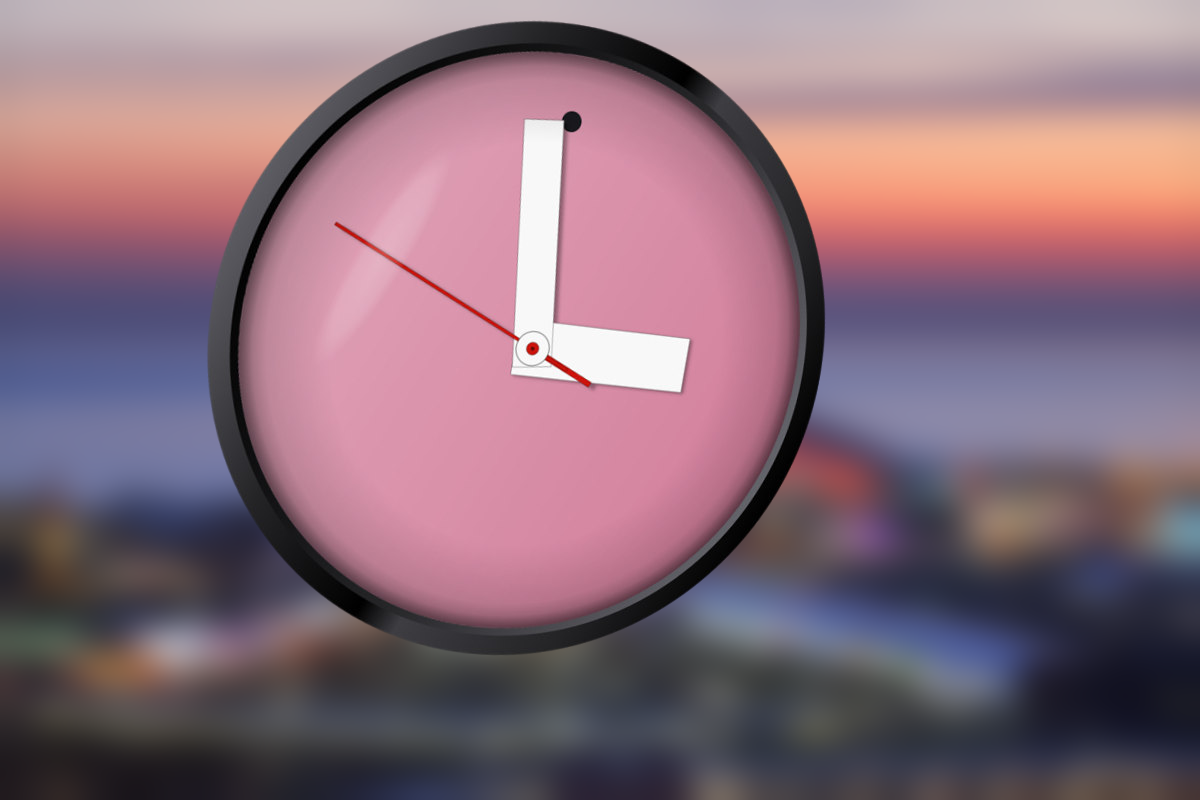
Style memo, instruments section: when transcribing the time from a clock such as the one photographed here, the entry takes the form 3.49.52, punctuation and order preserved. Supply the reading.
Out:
2.58.49
